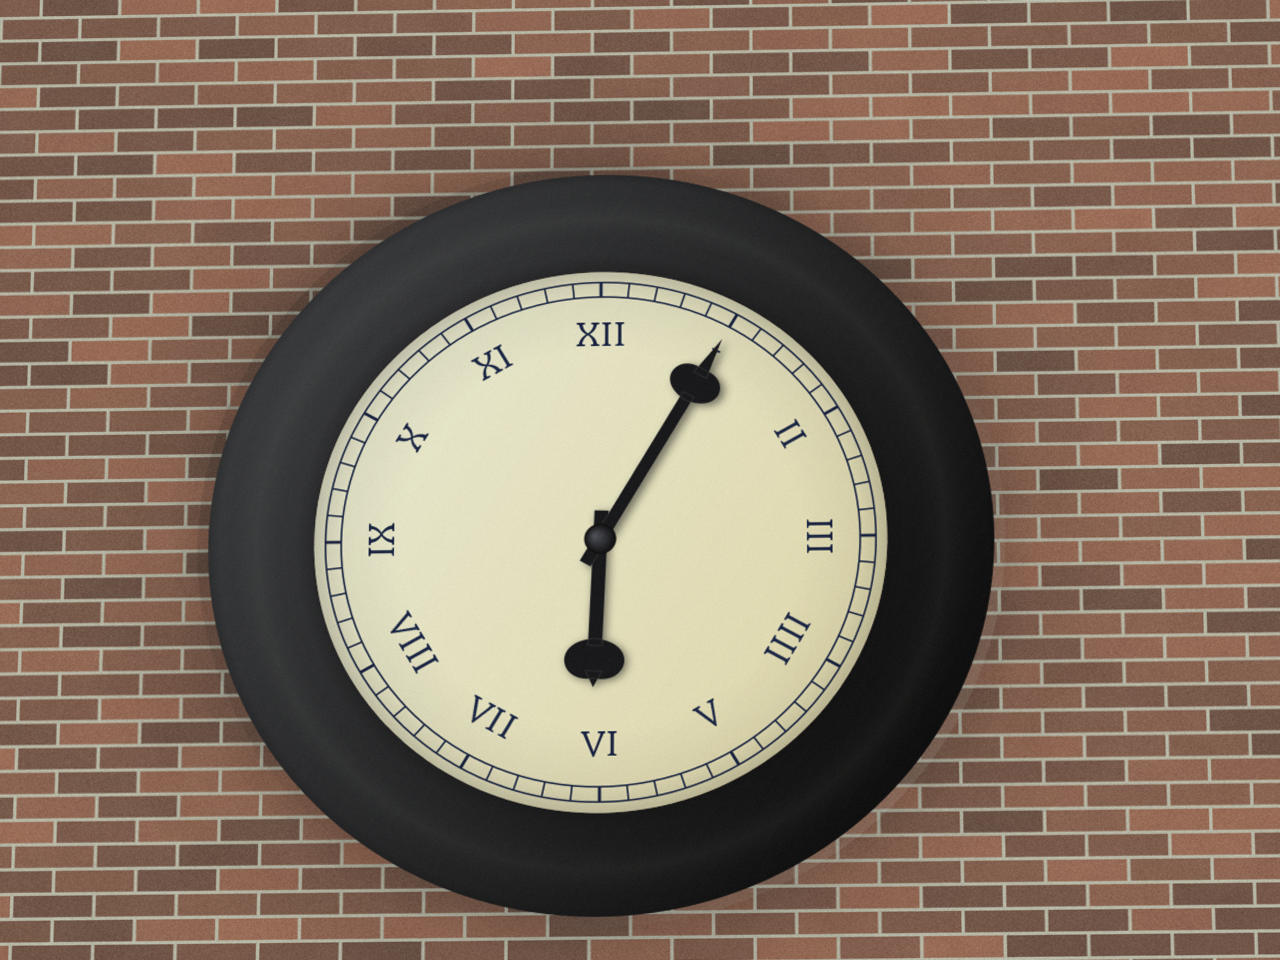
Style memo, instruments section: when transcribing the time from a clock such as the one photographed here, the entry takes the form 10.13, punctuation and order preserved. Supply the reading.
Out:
6.05
